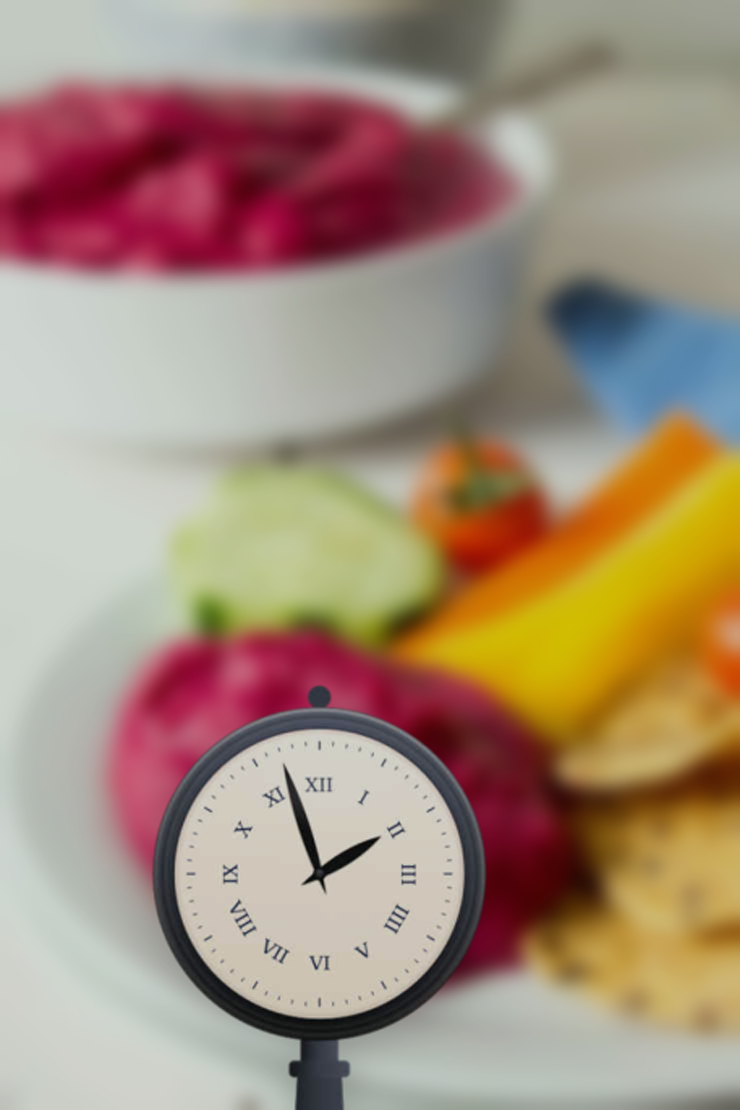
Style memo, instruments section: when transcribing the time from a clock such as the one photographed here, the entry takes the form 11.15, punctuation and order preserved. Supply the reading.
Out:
1.57
